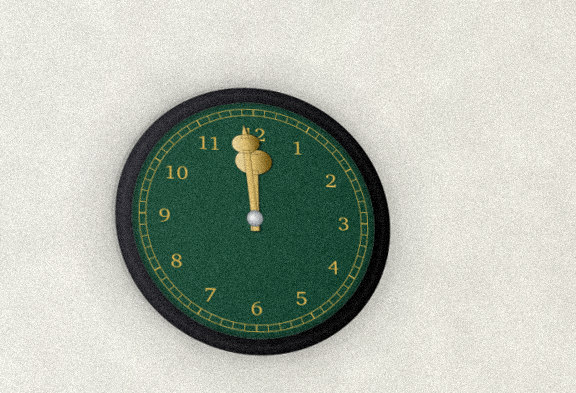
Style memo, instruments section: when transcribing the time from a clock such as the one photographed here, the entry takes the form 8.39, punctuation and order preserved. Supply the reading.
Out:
11.59
